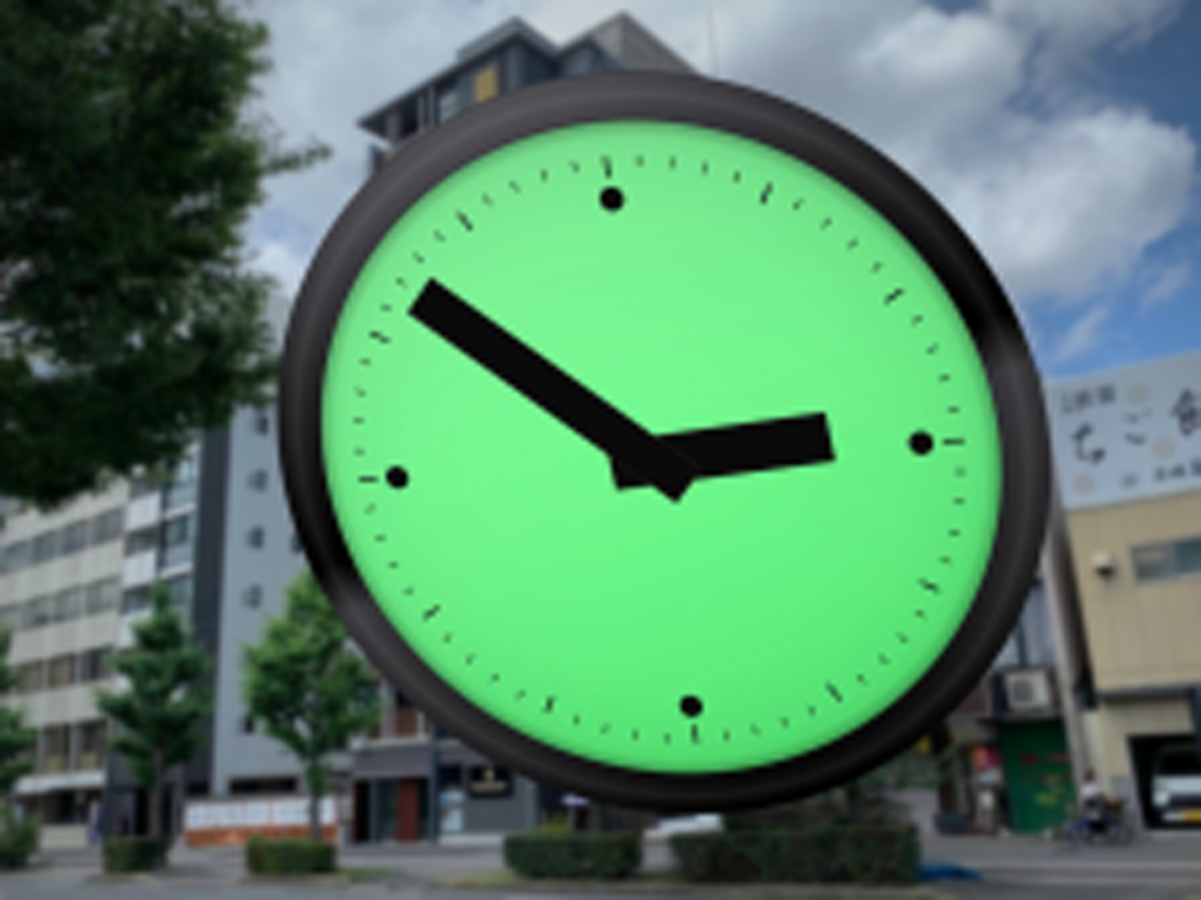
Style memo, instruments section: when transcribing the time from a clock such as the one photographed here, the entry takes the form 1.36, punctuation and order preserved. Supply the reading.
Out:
2.52
